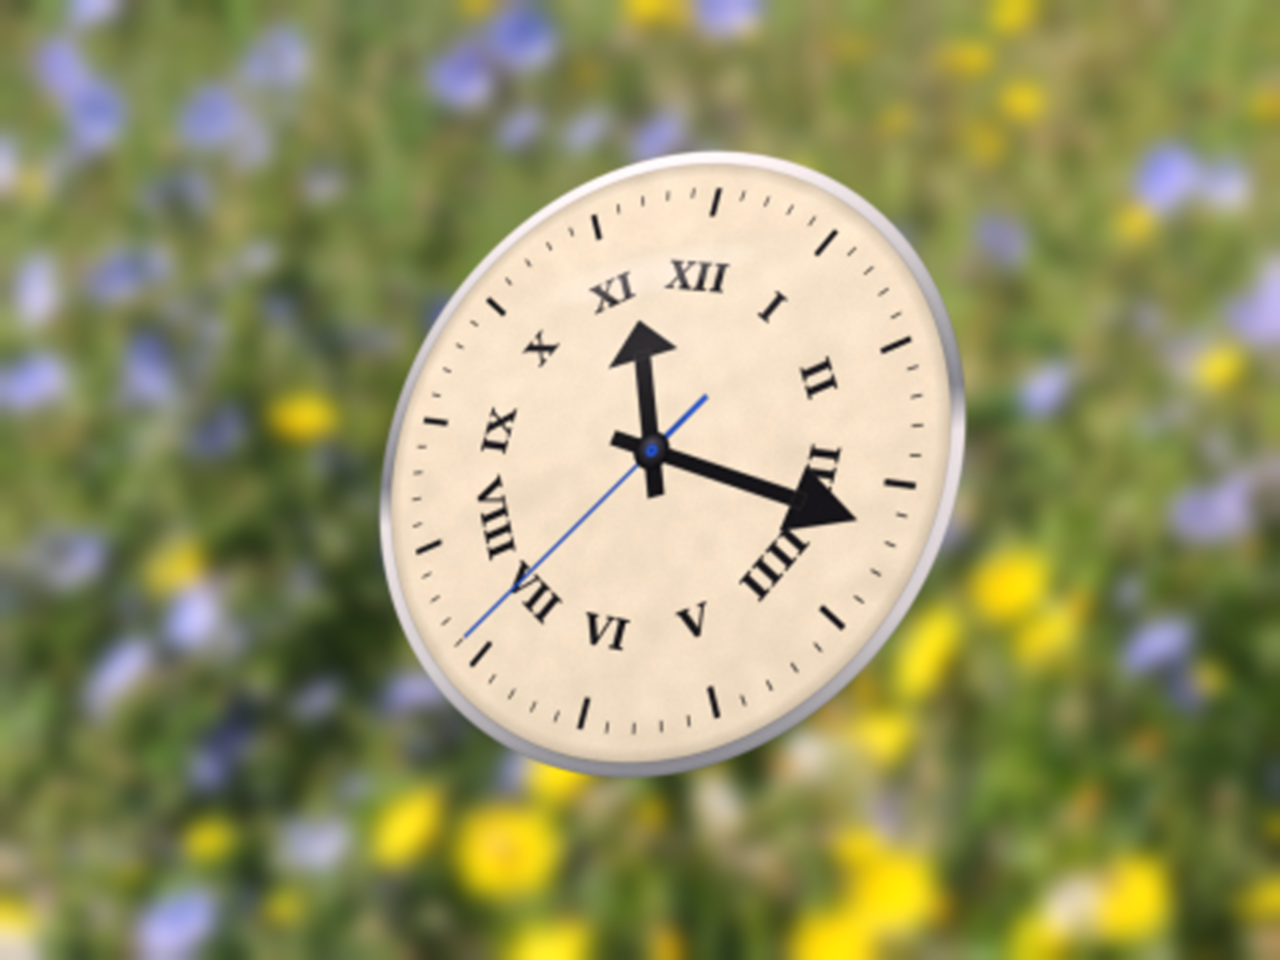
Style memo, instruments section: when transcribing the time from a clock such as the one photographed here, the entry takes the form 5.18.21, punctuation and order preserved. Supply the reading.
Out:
11.16.36
